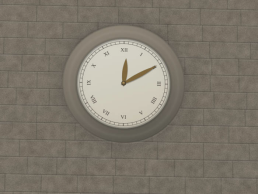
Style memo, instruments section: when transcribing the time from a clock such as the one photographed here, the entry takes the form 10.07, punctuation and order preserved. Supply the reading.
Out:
12.10
